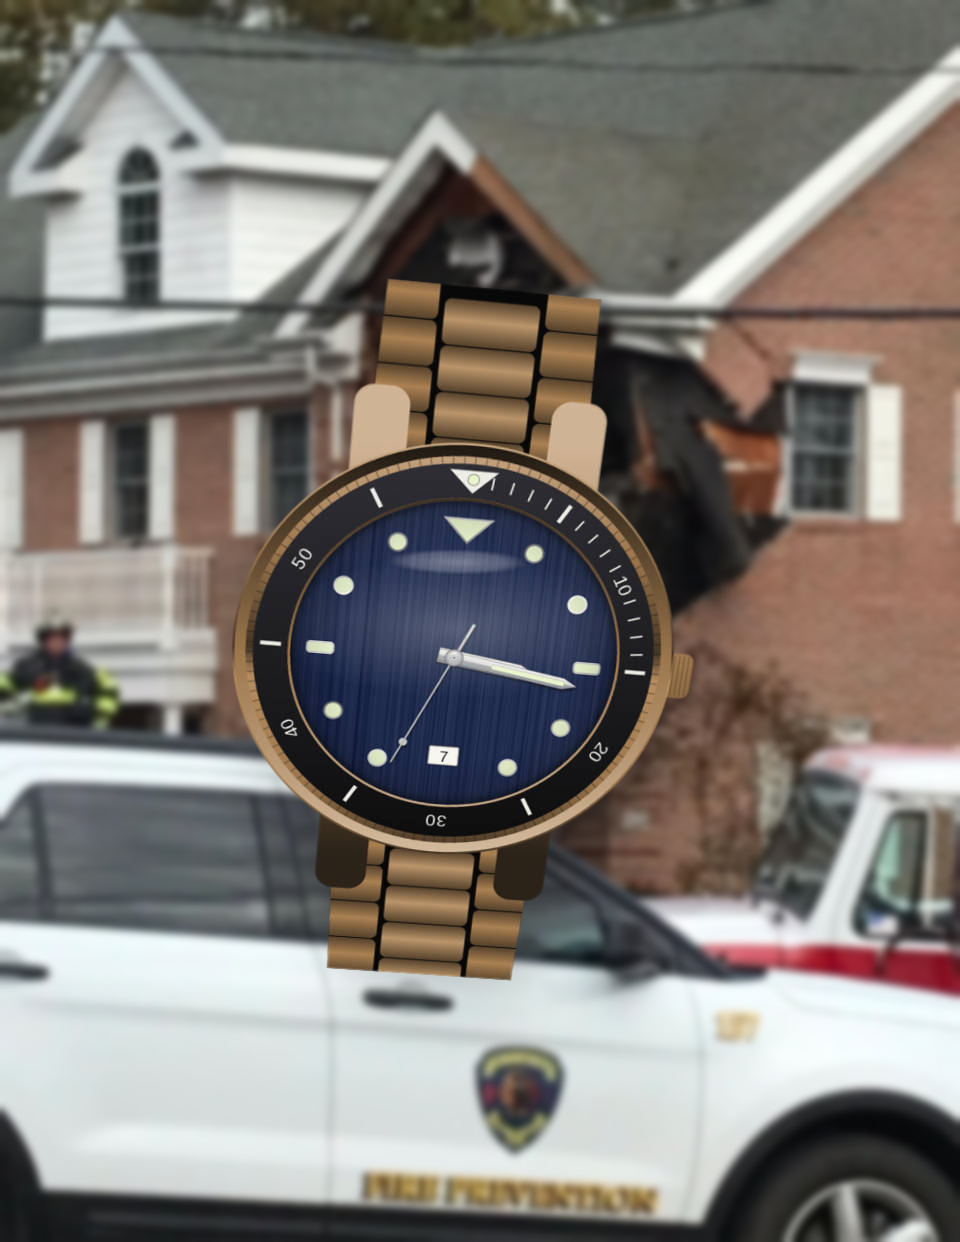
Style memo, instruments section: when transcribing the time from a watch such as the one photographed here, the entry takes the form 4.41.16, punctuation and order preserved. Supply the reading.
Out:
3.16.34
